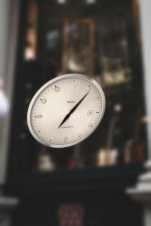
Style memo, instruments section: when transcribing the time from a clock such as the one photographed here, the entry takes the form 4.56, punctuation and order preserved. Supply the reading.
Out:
7.06
